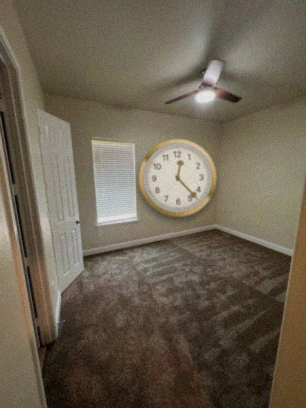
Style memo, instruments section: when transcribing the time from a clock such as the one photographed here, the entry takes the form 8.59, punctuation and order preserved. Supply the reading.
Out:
12.23
